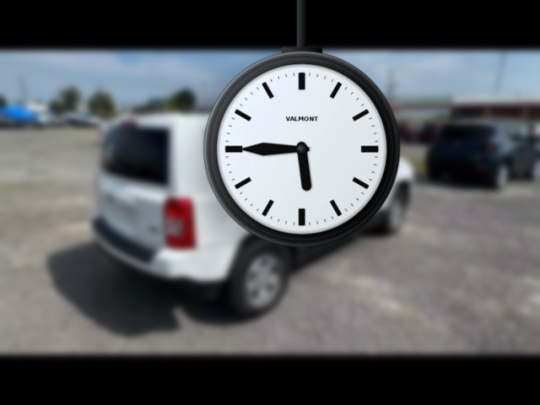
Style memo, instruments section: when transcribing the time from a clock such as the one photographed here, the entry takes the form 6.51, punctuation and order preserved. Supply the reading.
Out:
5.45
